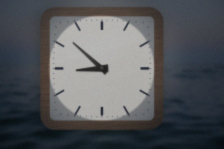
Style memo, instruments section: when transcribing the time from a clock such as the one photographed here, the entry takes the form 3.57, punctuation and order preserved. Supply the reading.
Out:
8.52
